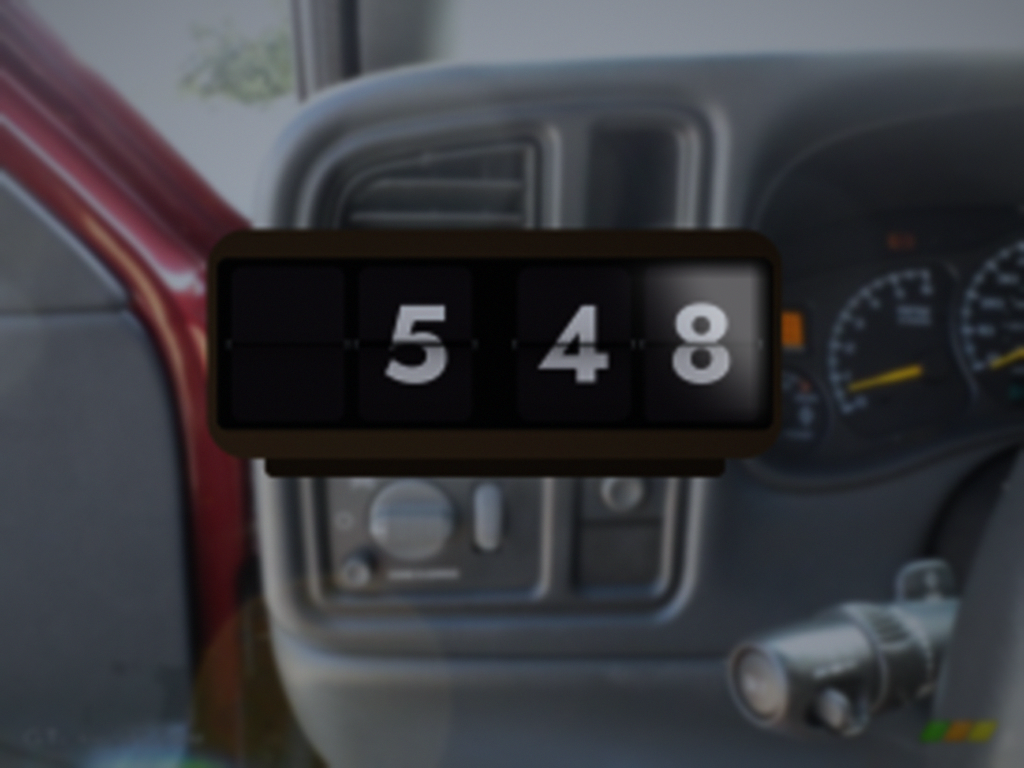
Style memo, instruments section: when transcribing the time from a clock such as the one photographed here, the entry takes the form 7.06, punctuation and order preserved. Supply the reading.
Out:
5.48
